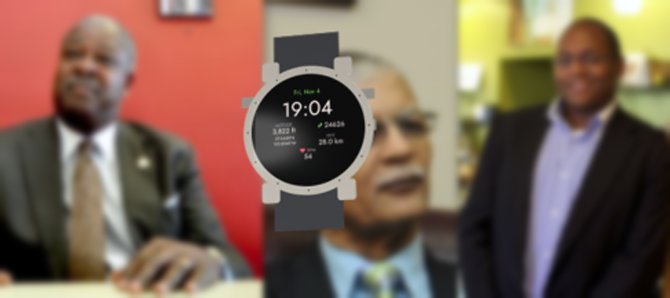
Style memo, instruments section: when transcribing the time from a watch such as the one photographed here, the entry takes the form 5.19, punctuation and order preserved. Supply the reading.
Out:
19.04
